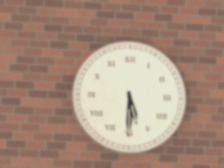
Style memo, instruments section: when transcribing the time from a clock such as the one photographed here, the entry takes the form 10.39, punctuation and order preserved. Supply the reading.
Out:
5.30
